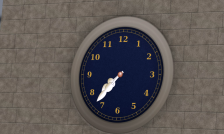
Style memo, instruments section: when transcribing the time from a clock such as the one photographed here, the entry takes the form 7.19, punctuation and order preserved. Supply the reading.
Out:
7.37
